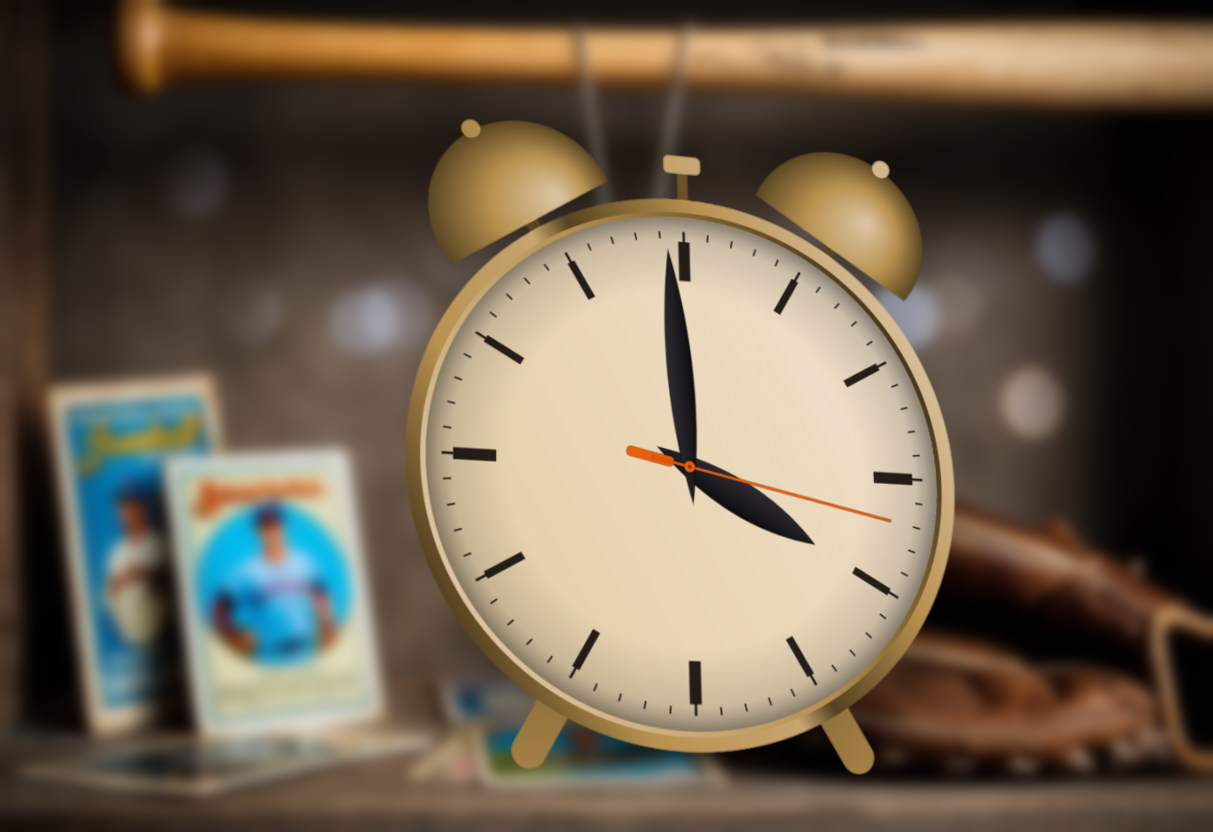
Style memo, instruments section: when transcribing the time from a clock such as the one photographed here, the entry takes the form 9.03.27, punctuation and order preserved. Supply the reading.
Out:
3.59.17
